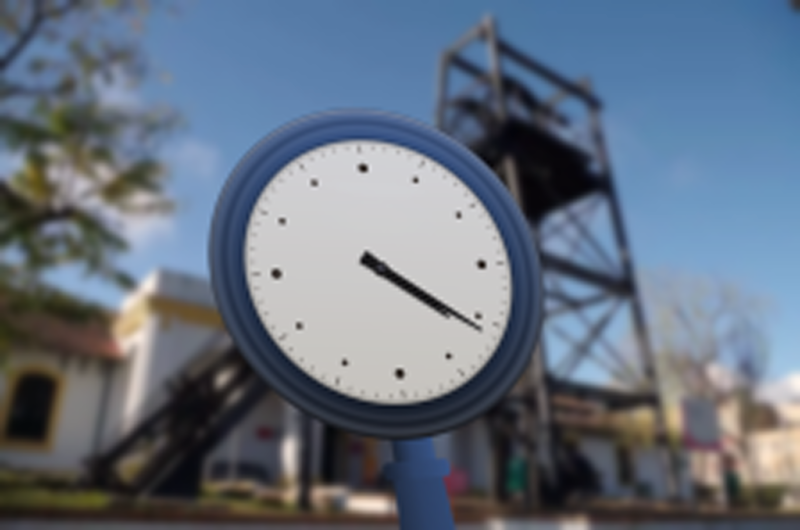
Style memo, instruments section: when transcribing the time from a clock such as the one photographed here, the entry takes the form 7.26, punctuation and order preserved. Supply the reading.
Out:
4.21
